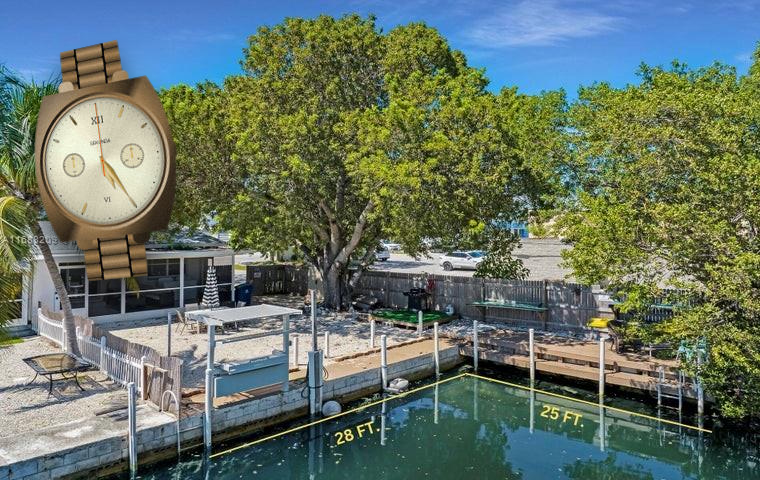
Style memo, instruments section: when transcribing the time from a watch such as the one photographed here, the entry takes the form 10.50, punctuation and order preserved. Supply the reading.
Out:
5.25
